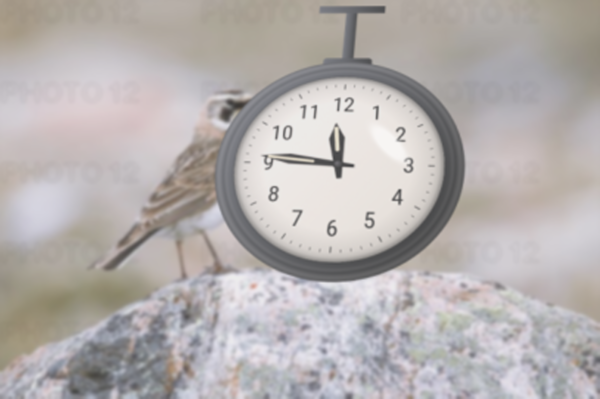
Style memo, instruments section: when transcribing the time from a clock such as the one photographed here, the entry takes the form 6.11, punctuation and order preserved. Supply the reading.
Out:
11.46
